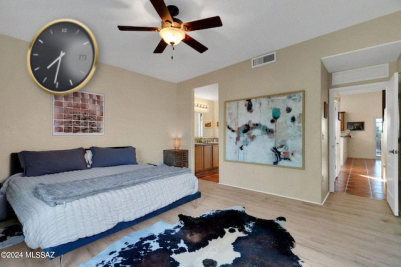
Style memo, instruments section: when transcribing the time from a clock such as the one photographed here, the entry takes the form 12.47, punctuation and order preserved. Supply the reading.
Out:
7.31
